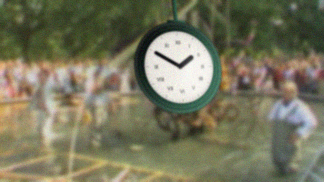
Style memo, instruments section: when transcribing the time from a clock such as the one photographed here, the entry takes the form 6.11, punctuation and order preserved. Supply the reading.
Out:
1.50
